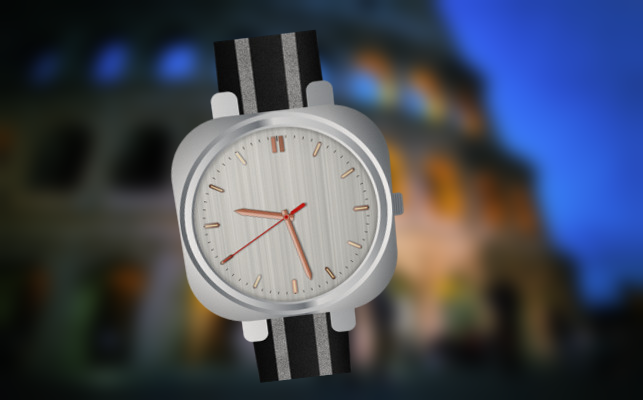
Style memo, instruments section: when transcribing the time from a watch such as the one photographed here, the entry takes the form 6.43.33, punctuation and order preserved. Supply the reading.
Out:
9.27.40
